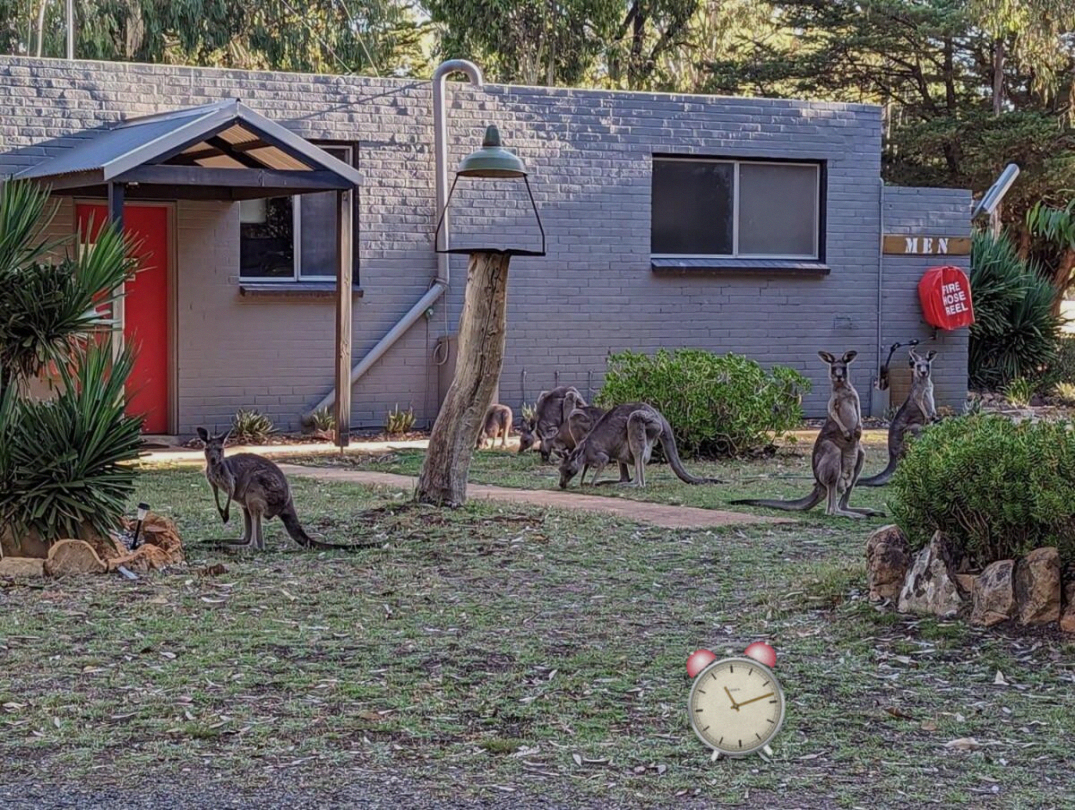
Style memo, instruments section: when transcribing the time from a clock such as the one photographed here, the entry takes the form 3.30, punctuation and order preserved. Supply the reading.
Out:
11.13
